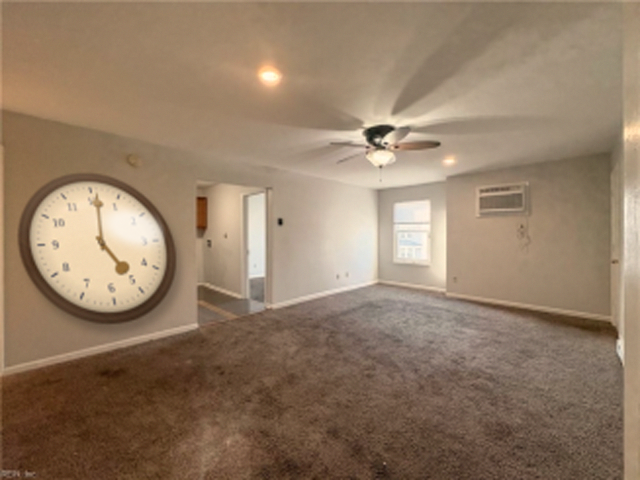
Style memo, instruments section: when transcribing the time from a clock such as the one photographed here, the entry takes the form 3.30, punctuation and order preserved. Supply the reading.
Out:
5.01
